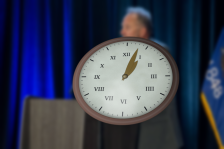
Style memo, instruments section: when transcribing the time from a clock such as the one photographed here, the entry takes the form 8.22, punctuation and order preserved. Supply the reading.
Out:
1.03
